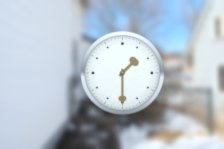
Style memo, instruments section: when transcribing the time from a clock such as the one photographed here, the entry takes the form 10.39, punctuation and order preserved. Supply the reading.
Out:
1.30
